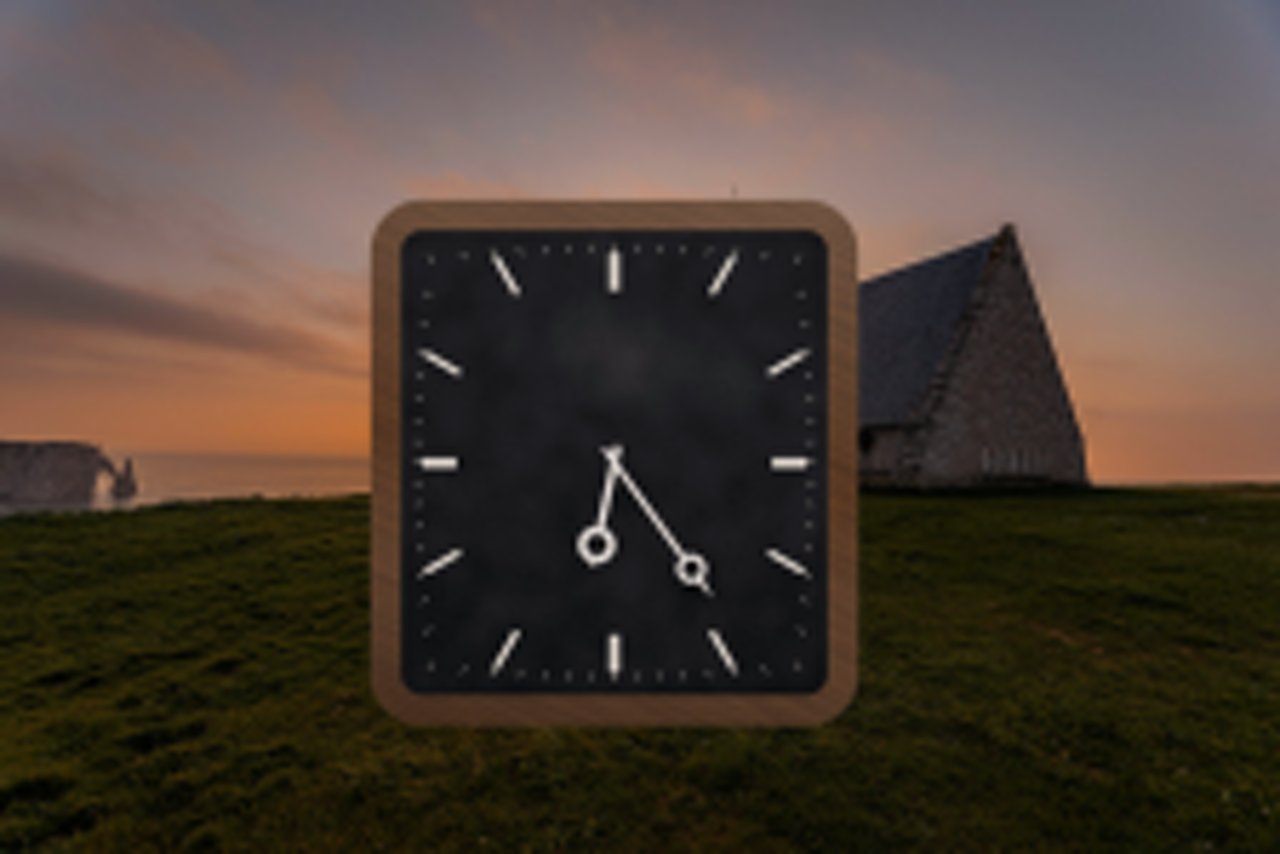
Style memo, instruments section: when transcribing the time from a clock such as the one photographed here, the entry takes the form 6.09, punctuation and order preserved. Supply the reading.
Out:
6.24
